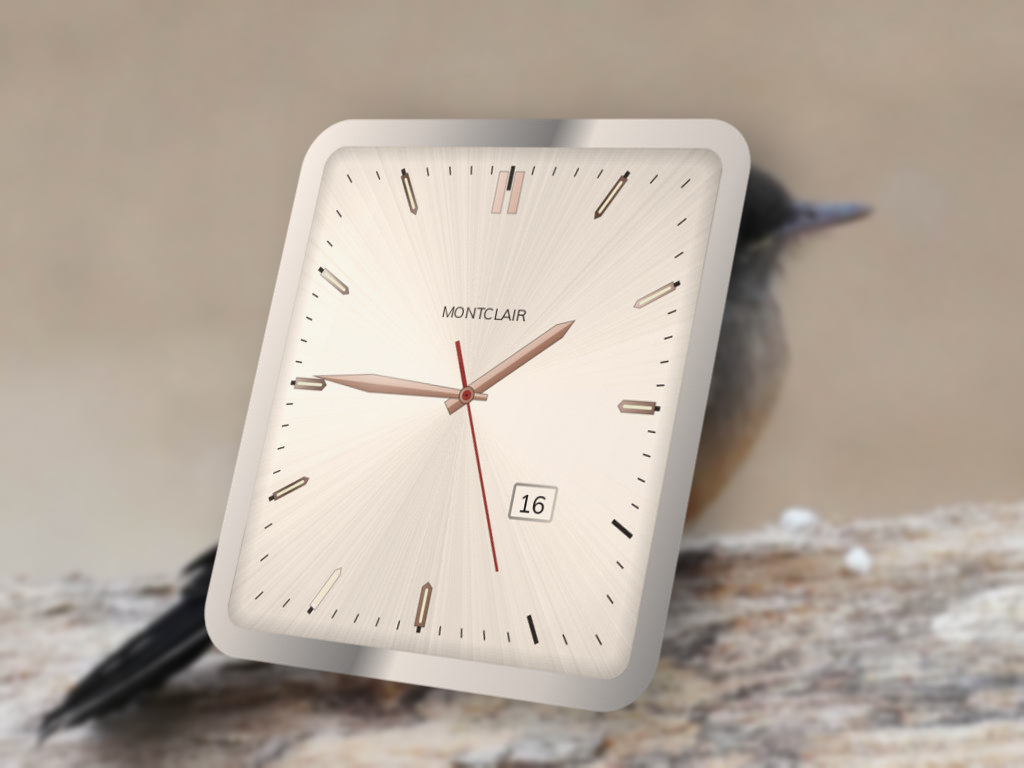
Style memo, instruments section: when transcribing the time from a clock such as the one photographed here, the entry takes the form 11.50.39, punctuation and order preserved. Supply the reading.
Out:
1.45.26
